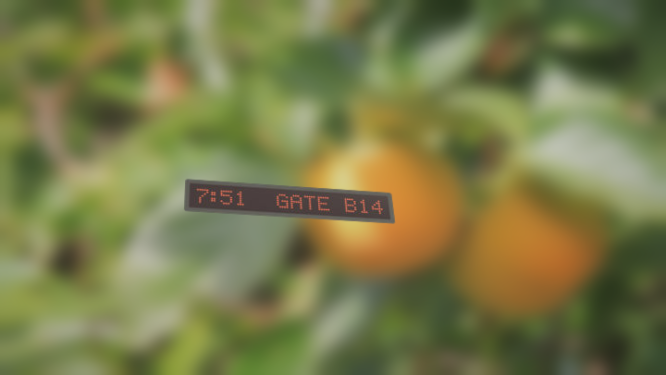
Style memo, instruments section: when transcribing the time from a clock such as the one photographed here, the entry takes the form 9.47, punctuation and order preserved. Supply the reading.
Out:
7.51
